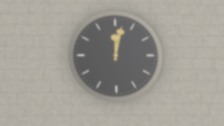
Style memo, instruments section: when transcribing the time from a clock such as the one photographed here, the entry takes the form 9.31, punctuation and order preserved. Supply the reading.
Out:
12.02
